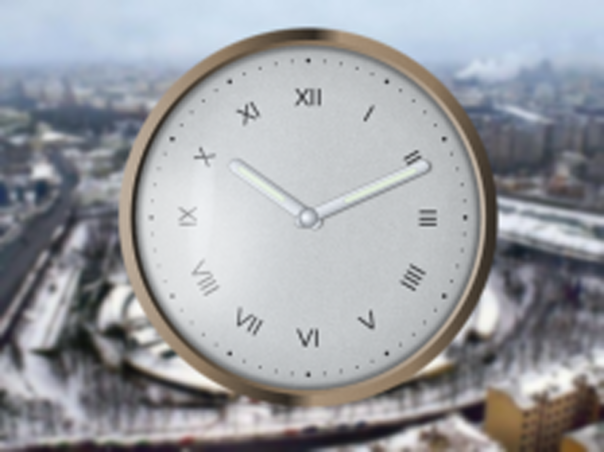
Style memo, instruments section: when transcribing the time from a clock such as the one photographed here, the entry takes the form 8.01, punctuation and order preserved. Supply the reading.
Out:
10.11
